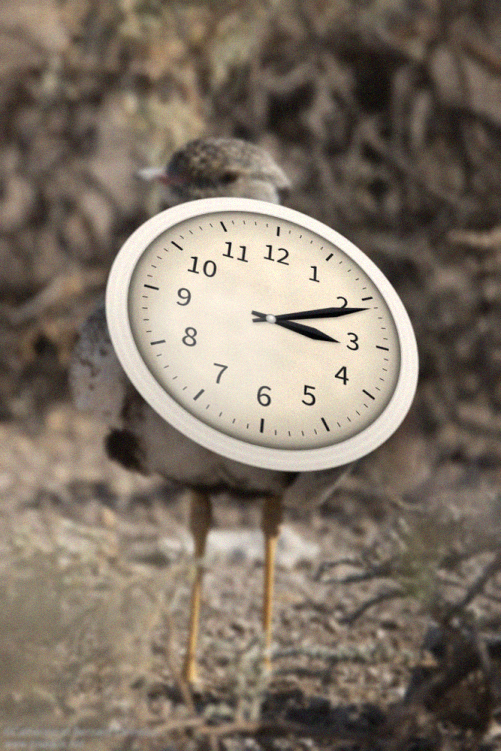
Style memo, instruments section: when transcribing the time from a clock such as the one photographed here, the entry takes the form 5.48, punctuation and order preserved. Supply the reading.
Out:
3.11
